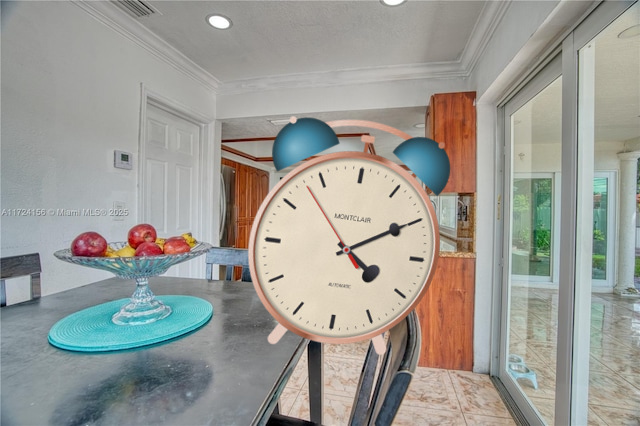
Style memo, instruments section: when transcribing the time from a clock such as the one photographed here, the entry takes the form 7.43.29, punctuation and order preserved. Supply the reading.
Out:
4.09.53
